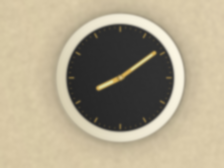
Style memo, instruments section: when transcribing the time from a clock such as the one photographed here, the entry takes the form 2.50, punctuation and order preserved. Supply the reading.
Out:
8.09
